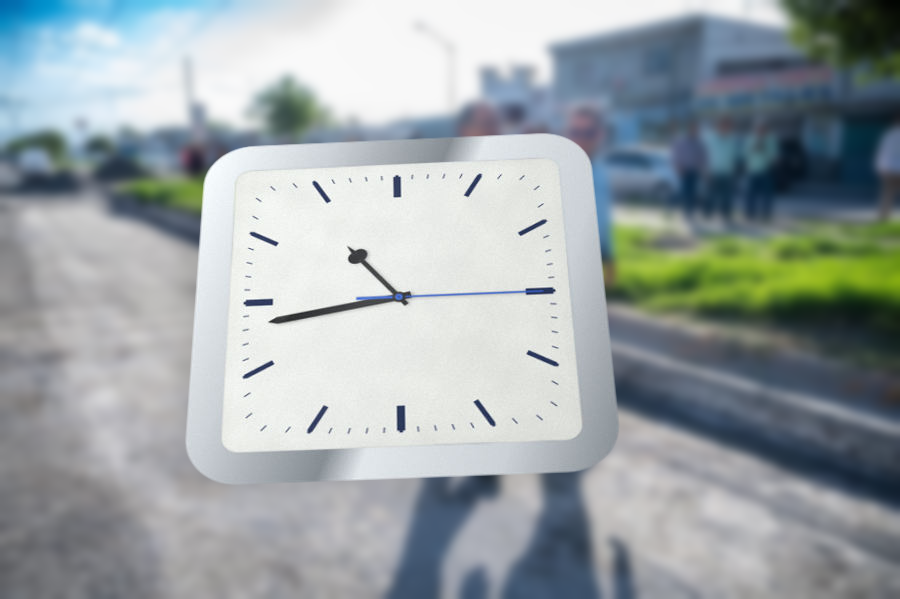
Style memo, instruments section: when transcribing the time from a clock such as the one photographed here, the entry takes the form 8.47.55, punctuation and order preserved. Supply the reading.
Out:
10.43.15
